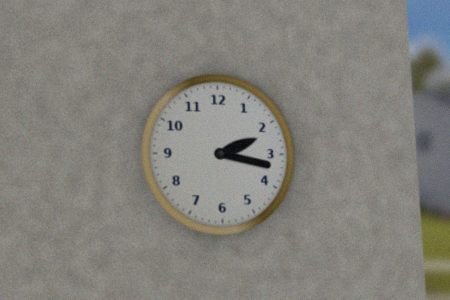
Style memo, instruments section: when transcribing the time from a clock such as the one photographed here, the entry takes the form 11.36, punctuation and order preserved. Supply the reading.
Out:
2.17
